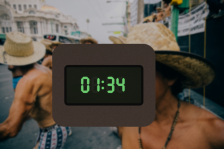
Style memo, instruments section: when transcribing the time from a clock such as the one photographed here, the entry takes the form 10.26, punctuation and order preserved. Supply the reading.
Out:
1.34
